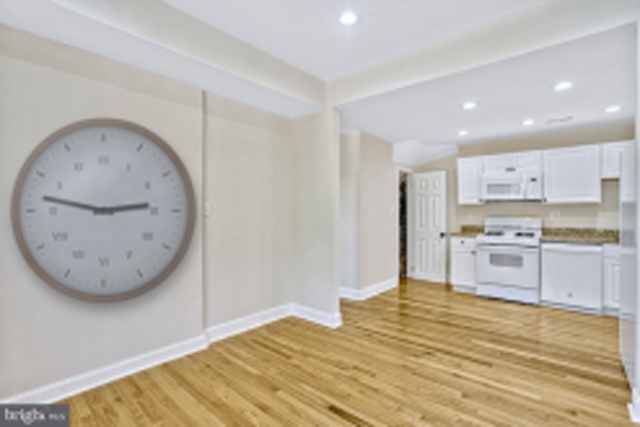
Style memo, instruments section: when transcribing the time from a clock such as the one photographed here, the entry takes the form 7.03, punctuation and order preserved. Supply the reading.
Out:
2.47
